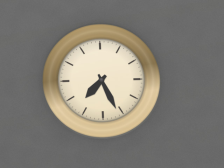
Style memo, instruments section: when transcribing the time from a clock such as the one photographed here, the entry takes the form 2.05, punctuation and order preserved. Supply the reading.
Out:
7.26
